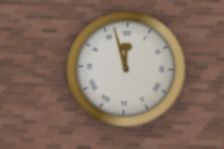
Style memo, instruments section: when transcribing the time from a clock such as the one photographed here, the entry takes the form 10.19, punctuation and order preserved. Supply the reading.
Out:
11.57
